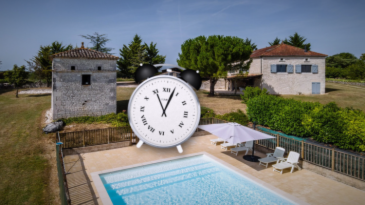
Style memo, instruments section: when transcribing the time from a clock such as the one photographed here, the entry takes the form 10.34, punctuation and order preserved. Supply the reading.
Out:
11.03
